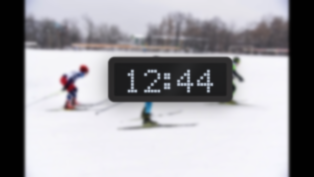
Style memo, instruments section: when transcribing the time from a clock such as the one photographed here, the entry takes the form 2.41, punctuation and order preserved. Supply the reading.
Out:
12.44
